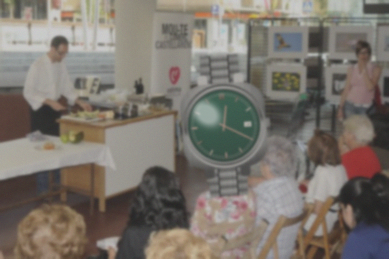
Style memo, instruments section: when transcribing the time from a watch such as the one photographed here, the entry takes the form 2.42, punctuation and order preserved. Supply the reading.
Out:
12.20
